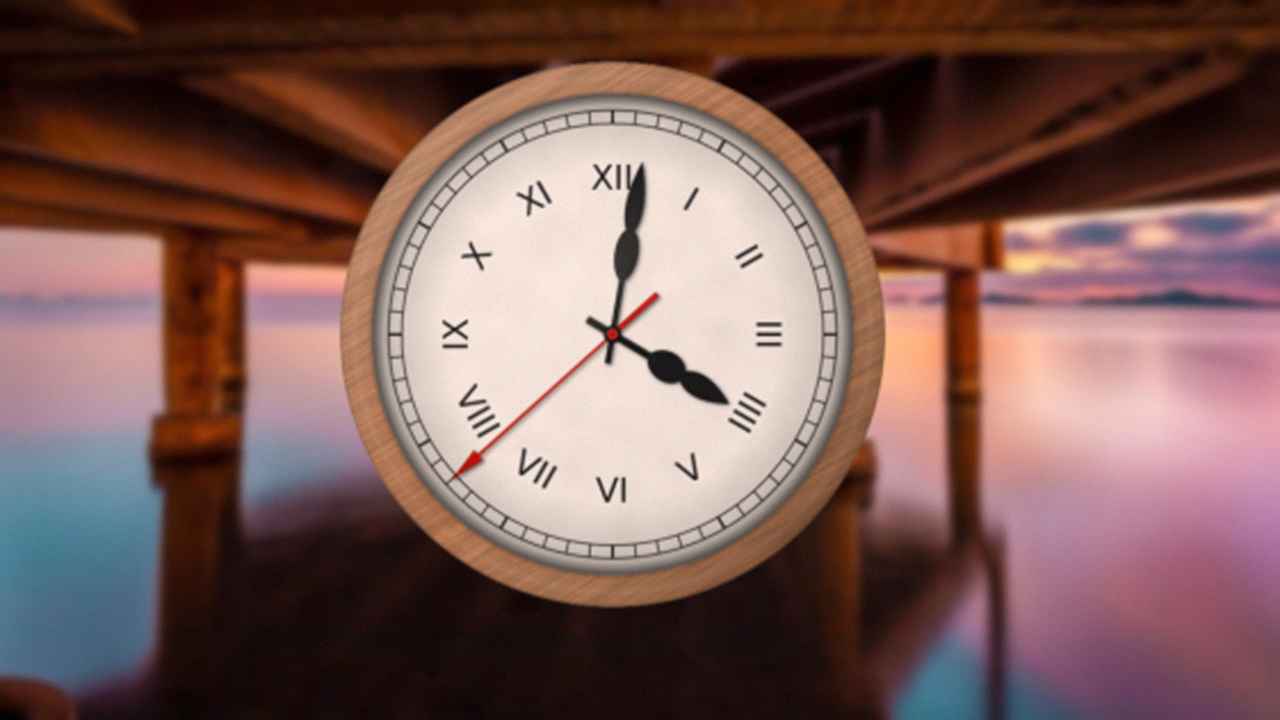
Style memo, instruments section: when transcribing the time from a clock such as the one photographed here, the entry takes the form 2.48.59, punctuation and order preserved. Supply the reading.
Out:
4.01.38
